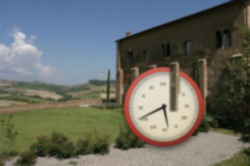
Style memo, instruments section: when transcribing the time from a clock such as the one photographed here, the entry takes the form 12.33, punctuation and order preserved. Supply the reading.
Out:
5.41
